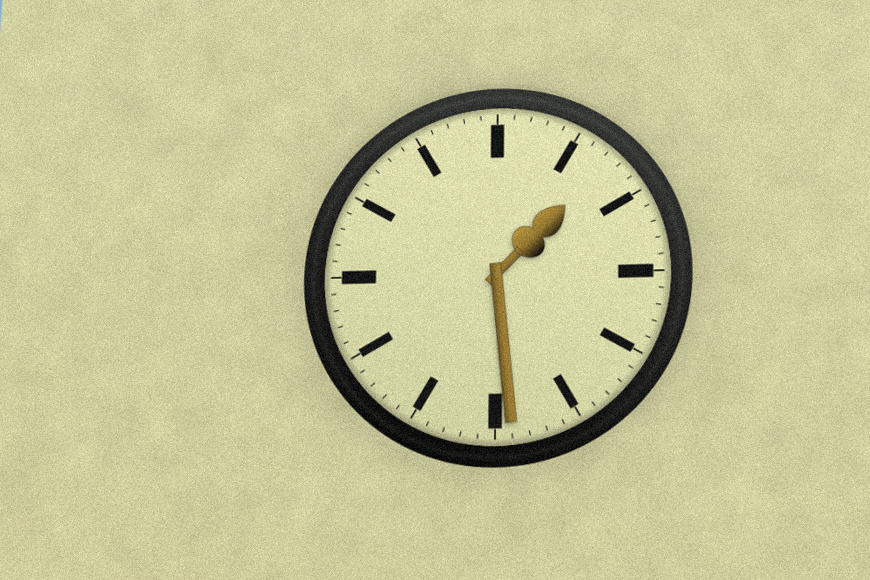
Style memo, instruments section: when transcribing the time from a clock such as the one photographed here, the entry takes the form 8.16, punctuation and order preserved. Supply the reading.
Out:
1.29
